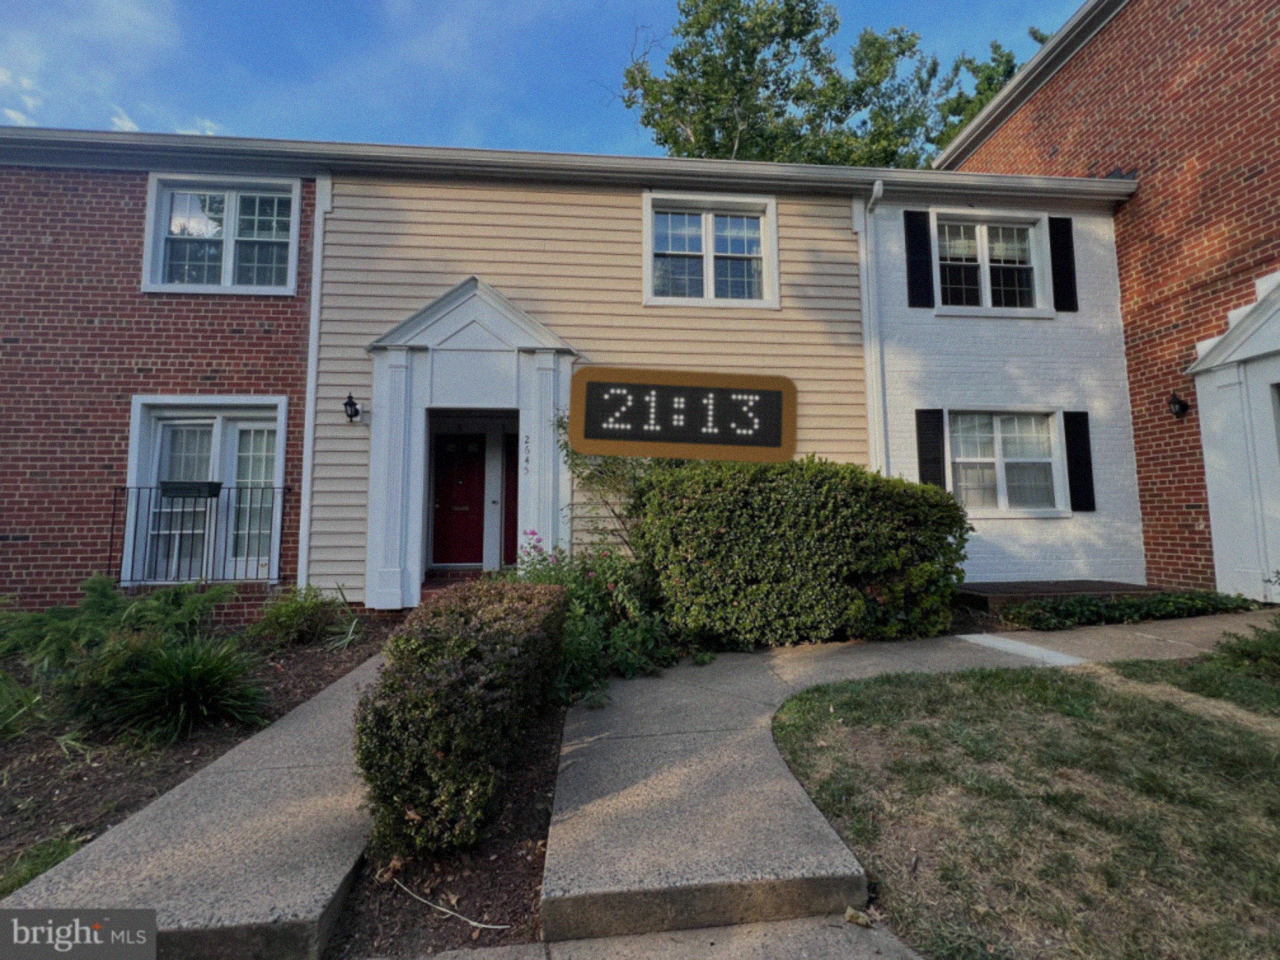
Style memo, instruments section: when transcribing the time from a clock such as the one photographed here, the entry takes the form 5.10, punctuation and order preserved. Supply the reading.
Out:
21.13
